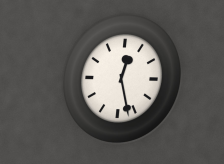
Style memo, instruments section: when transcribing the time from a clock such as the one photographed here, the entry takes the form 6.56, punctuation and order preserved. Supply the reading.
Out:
12.27
